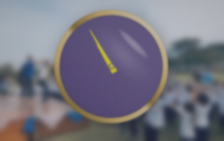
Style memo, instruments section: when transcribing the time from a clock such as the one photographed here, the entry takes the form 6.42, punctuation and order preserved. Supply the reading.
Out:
10.55
